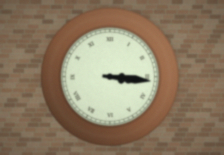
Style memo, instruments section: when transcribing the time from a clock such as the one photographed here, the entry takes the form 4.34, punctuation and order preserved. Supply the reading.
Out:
3.16
